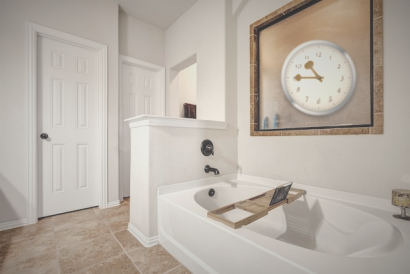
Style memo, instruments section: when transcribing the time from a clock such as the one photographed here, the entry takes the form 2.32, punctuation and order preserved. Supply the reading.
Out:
10.45
